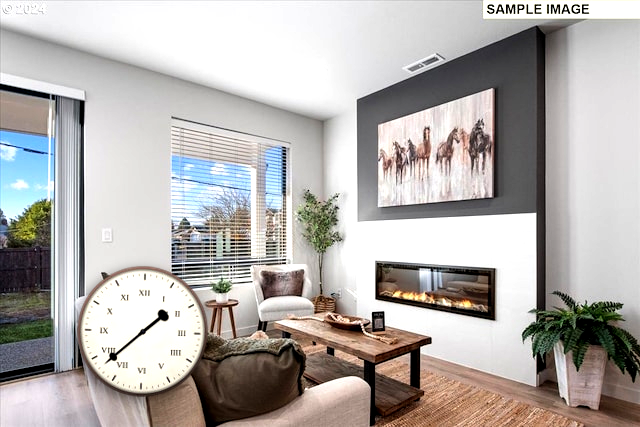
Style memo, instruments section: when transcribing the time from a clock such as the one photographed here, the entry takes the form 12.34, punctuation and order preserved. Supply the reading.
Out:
1.38
